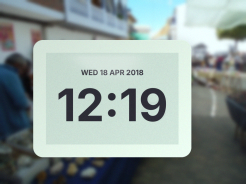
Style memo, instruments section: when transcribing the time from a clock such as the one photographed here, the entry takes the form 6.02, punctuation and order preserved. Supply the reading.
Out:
12.19
